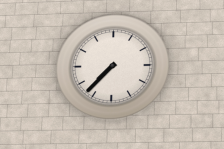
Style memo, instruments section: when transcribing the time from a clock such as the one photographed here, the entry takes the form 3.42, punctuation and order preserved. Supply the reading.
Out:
7.37
